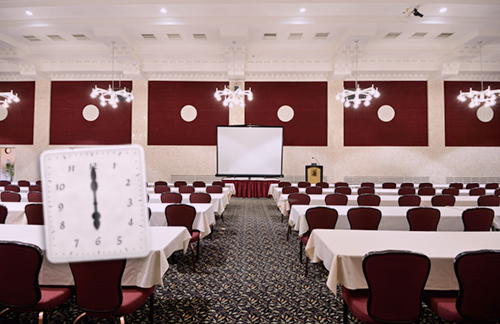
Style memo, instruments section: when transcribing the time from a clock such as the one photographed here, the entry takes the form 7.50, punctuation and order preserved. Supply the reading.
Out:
6.00
